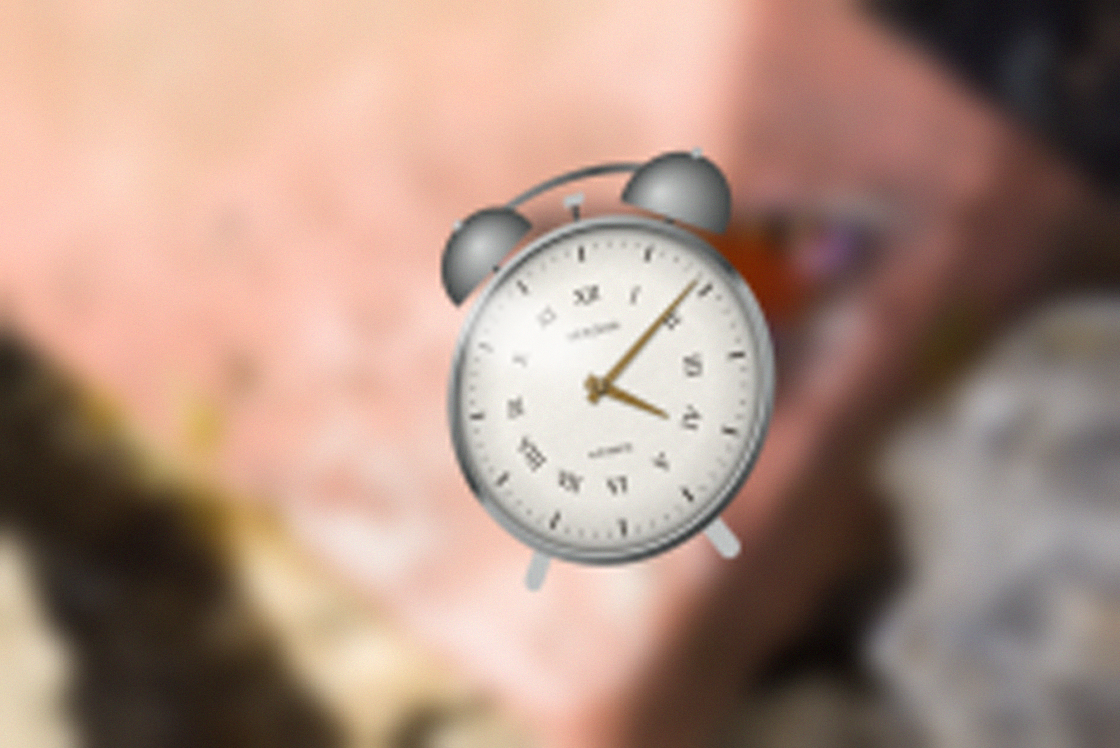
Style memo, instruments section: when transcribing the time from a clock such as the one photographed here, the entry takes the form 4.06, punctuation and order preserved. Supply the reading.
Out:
4.09
